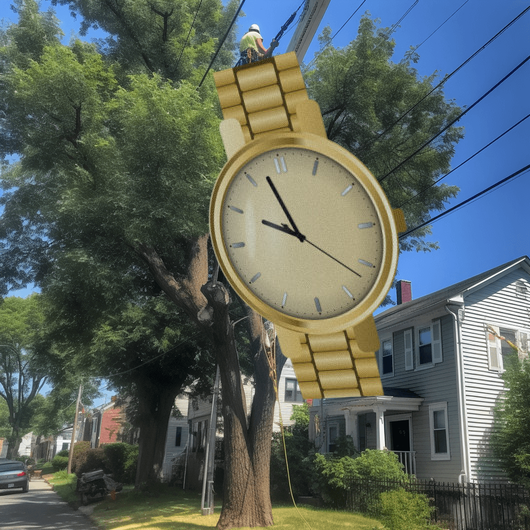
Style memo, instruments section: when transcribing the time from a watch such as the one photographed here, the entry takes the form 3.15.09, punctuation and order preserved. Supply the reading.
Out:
9.57.22
